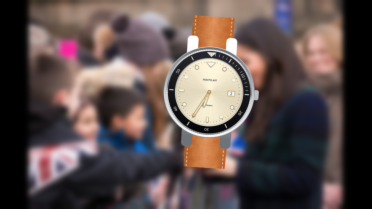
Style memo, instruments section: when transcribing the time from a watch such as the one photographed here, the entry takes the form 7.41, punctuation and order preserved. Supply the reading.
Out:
6.35
